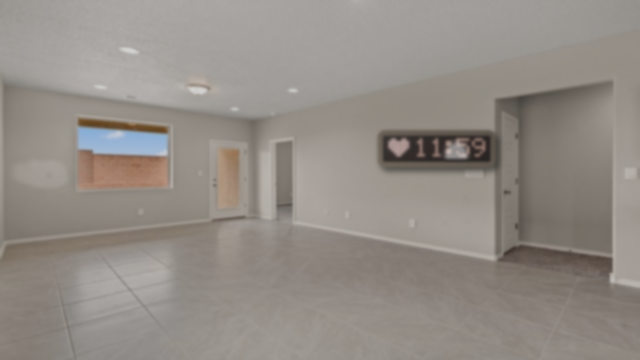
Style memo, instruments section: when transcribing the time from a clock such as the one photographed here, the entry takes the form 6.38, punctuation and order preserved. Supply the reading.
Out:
11.59
